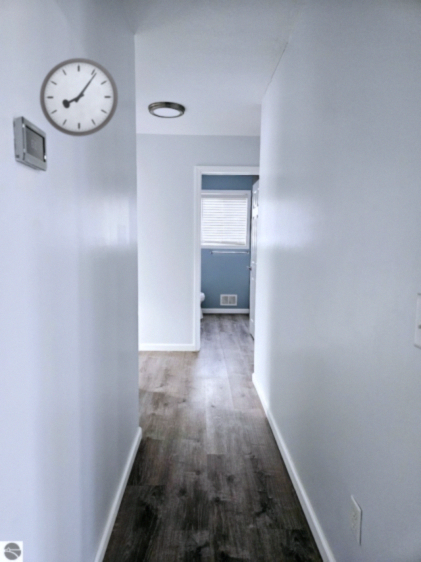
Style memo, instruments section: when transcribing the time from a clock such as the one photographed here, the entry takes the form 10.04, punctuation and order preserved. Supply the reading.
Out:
8.06
